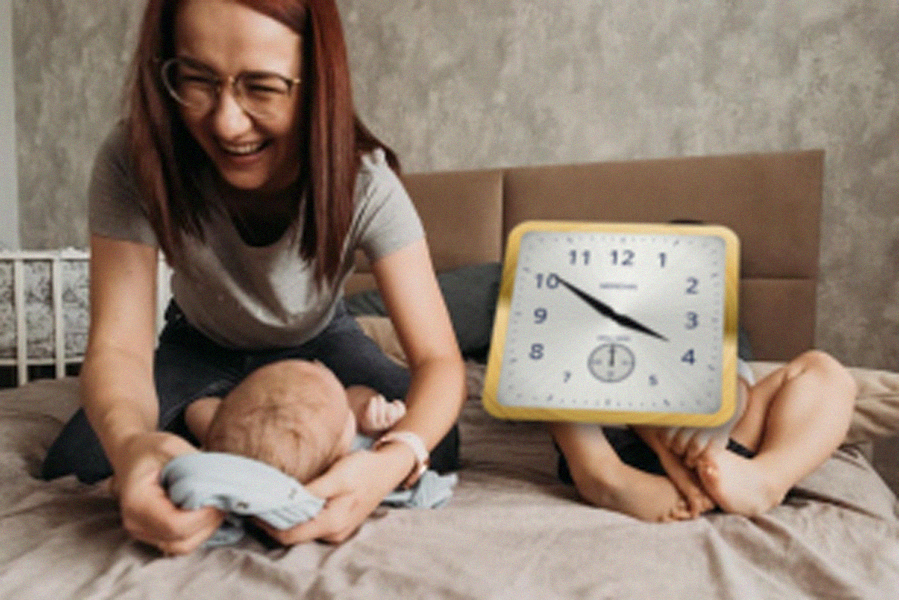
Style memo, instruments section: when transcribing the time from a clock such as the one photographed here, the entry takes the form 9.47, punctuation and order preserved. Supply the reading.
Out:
3.51
